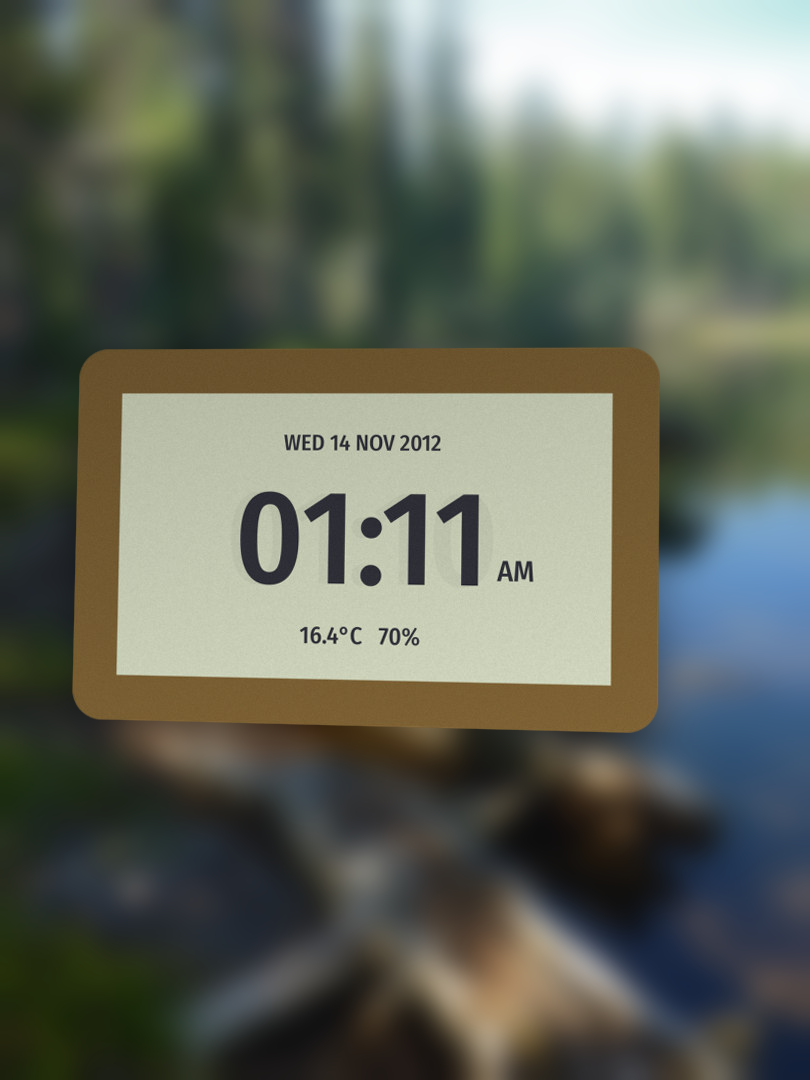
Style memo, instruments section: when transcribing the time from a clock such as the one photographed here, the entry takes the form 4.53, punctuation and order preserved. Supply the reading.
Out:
1.11
